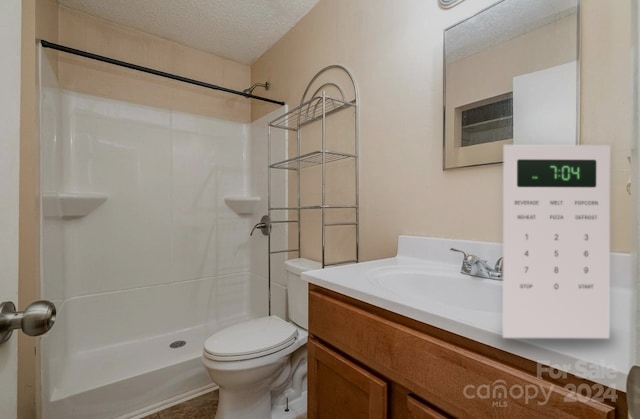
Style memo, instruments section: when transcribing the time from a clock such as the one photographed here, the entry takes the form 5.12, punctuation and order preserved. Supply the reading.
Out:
7.04
